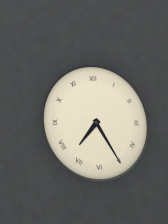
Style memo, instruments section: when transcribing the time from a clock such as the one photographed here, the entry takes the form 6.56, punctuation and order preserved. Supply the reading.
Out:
7.25
